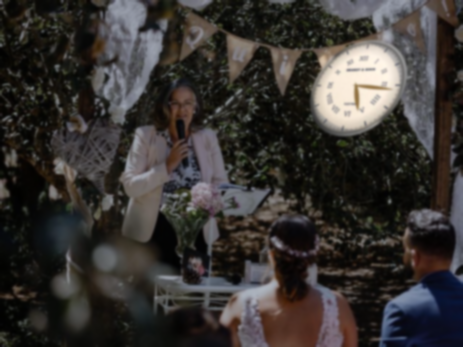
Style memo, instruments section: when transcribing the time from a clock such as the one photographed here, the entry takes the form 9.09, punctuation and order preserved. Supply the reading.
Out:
5.16
